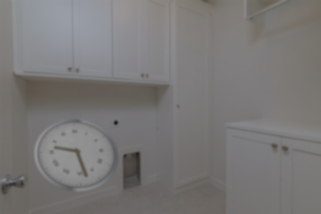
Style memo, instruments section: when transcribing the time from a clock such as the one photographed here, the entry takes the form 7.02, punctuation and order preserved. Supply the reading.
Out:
9.28
